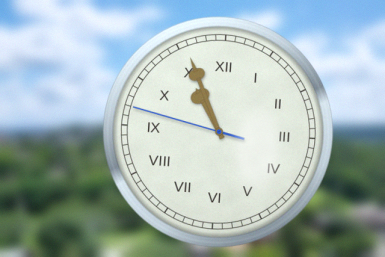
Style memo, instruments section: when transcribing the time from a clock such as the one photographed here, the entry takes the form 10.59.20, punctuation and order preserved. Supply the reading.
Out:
10.55.47
